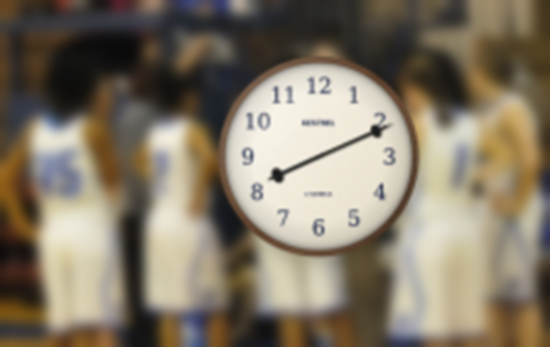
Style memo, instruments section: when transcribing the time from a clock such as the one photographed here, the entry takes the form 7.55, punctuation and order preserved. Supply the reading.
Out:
8.11
